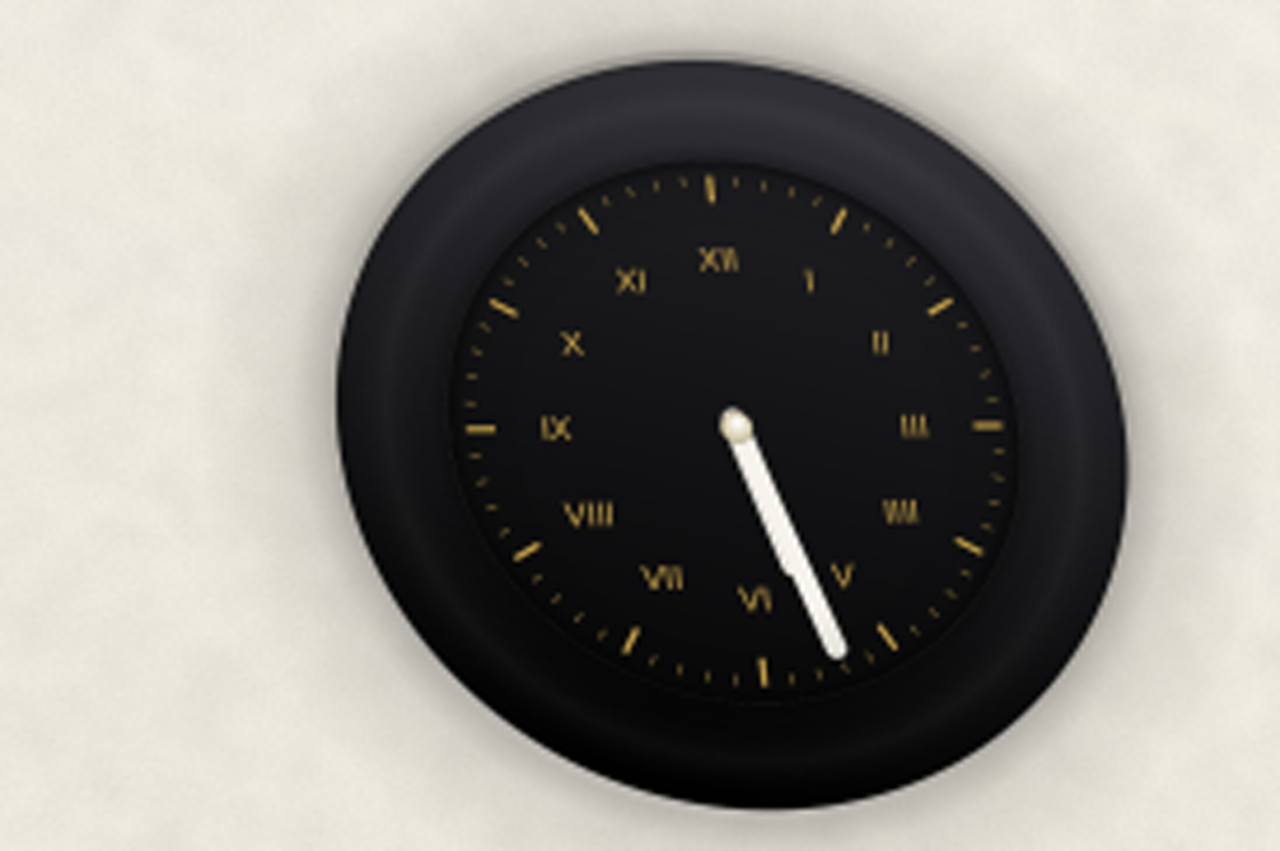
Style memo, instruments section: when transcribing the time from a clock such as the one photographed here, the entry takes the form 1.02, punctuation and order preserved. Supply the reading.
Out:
5.27
